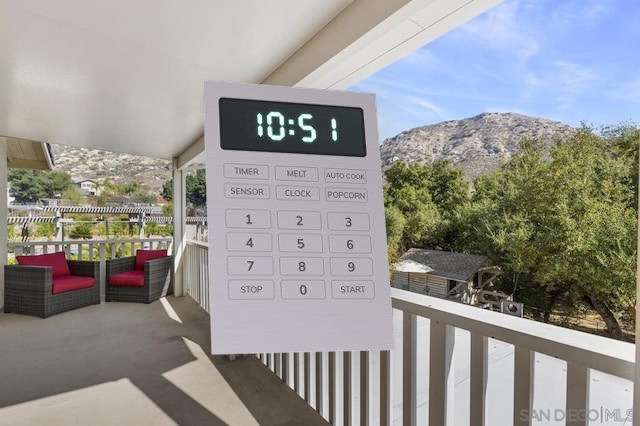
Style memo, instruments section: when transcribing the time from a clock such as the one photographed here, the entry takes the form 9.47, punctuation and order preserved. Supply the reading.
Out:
10.51
